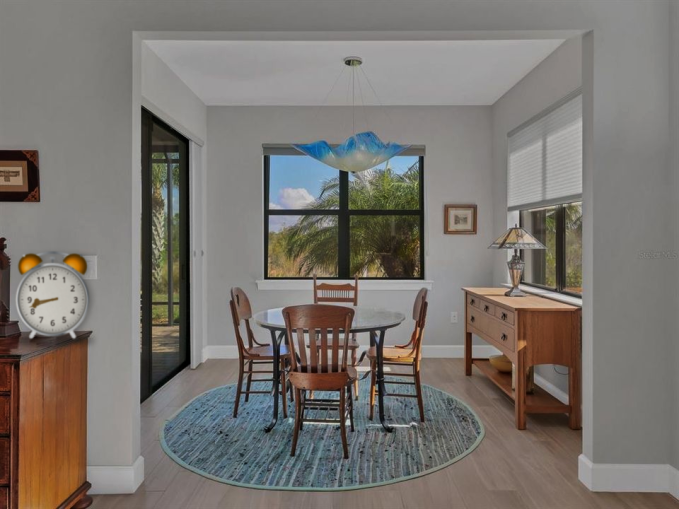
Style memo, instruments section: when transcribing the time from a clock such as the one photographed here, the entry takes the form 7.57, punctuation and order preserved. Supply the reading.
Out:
8.42
